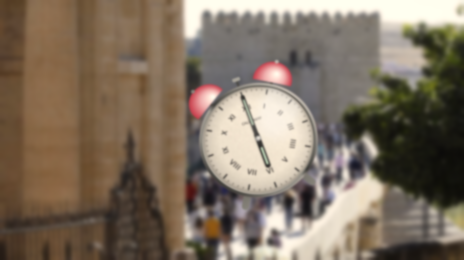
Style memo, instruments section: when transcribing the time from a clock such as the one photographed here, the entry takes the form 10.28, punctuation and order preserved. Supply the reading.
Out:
6.00
